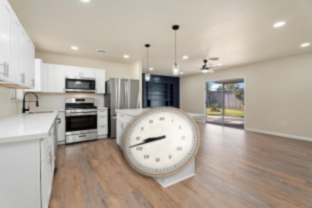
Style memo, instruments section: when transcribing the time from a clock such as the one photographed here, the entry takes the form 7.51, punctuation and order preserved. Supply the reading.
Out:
8.42
